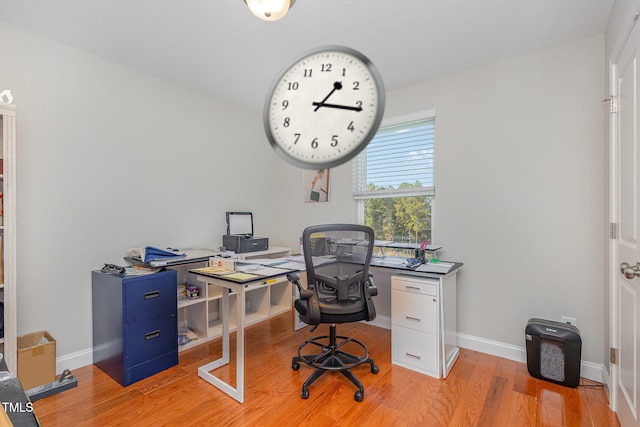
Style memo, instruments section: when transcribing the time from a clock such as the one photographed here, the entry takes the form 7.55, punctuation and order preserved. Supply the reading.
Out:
1.16
